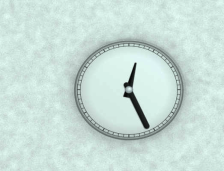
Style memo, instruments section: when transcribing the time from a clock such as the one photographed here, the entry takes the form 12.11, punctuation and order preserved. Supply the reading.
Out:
12.26
